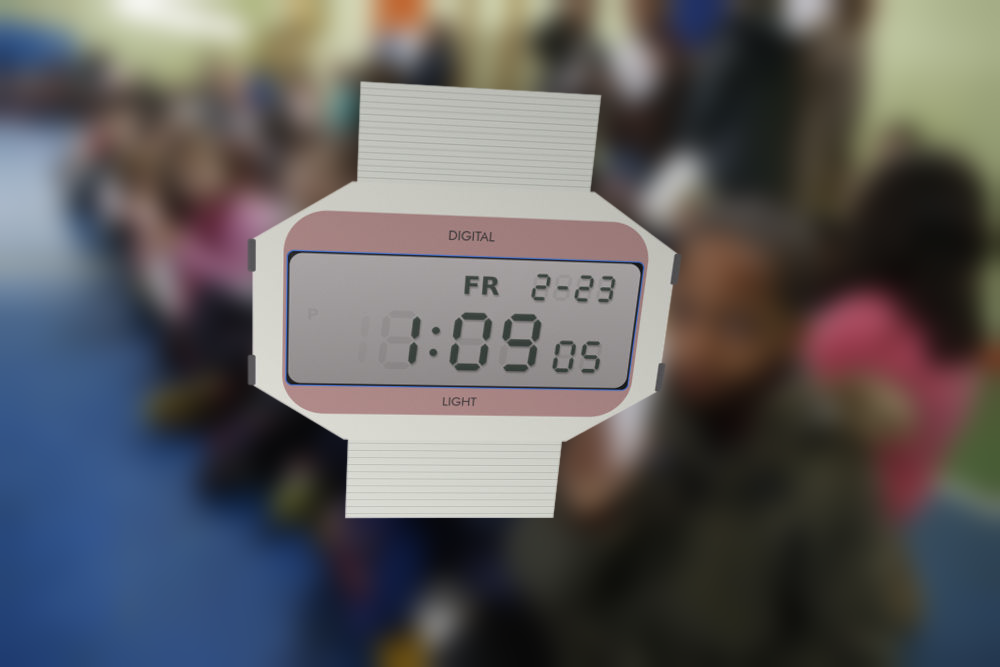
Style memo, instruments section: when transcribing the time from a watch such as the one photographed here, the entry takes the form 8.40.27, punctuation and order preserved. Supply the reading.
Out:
1.09.05
